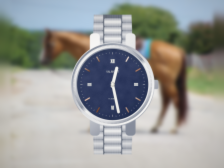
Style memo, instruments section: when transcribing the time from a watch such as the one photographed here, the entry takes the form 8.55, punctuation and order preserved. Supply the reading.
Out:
12.28
